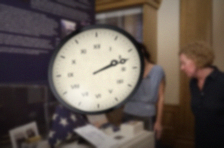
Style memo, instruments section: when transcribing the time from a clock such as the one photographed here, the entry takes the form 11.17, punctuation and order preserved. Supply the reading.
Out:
2.12
